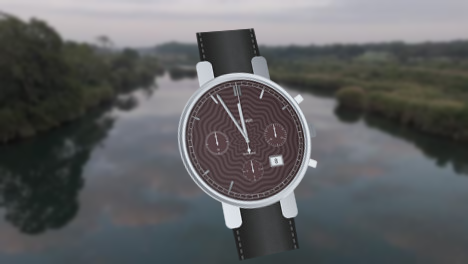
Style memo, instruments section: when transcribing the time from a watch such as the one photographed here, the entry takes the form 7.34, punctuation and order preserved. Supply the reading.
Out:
11.56
